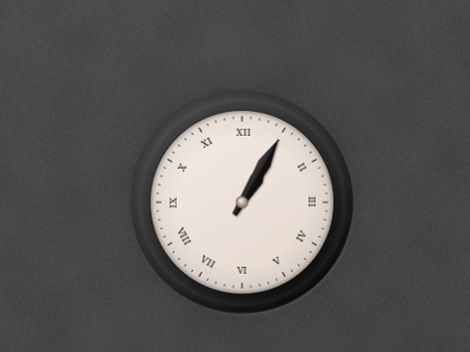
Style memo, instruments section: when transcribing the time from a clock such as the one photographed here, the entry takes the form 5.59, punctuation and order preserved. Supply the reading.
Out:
1.05
